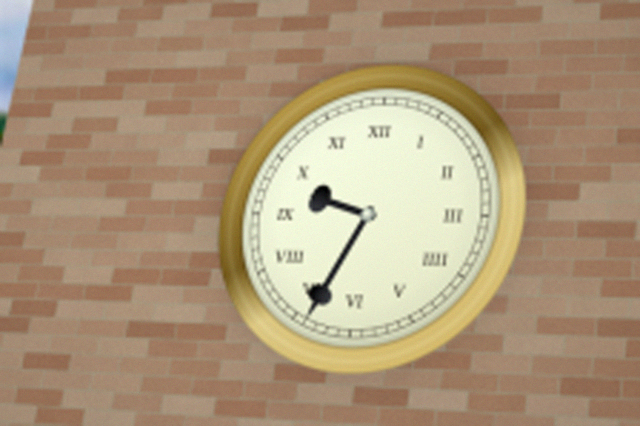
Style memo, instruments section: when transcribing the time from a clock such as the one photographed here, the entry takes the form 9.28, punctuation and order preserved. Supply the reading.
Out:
9.34
